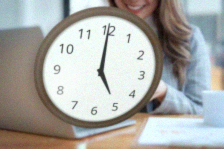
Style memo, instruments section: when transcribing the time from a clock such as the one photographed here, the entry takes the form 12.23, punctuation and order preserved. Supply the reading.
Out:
5.00
